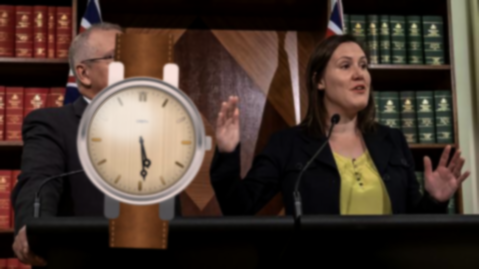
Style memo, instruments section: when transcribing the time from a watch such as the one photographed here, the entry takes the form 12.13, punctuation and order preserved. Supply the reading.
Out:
5.29
